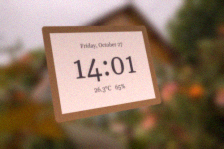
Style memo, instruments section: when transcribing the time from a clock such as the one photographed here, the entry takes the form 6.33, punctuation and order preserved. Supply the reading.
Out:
14.01
